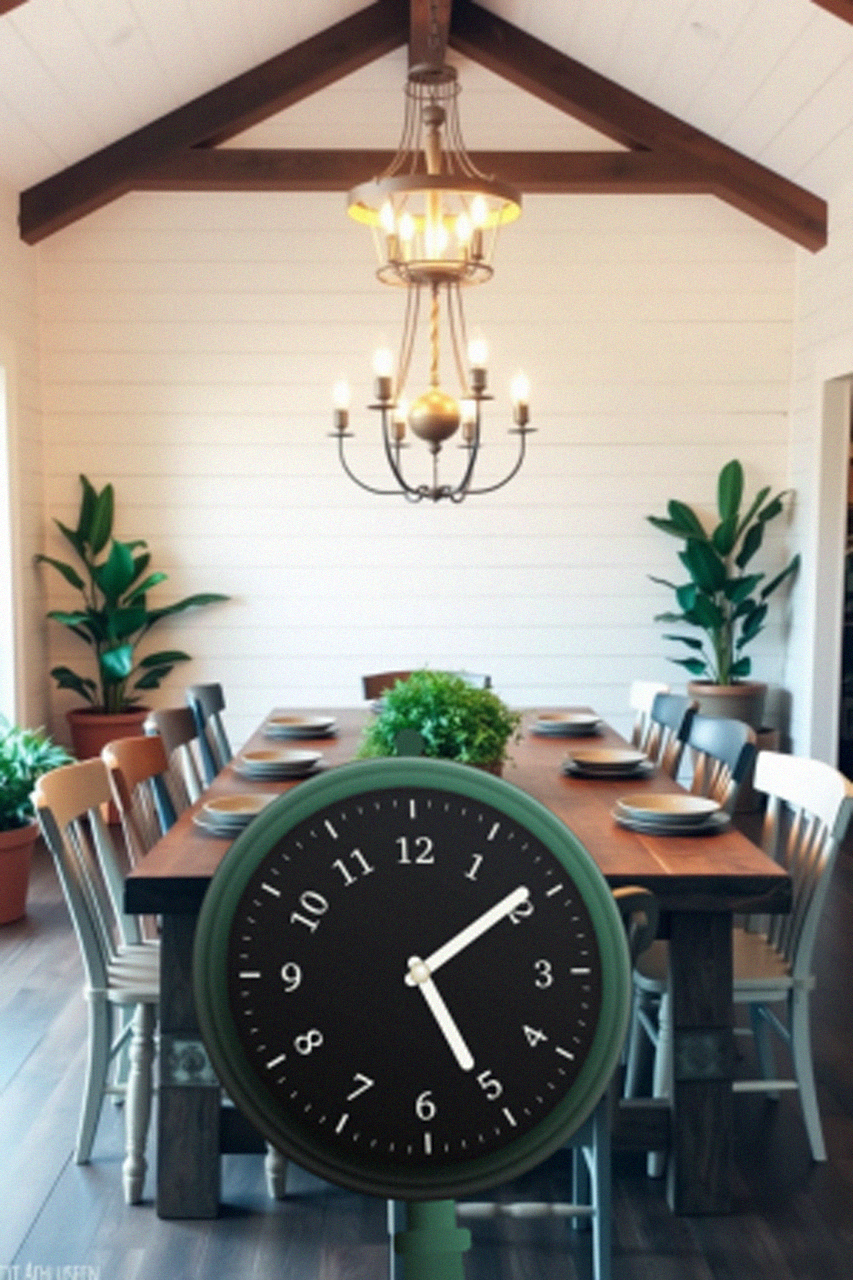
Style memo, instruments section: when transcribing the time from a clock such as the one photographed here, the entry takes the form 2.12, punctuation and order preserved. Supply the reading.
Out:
5.09
